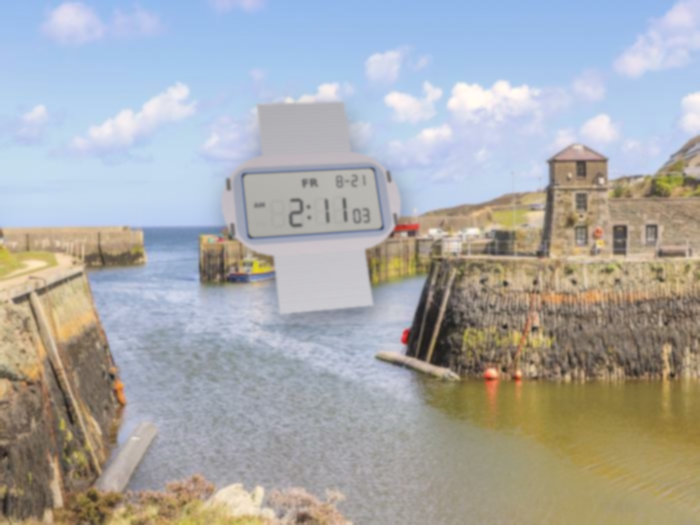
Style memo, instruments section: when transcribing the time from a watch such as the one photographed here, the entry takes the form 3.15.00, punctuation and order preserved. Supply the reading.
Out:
2.11.03
